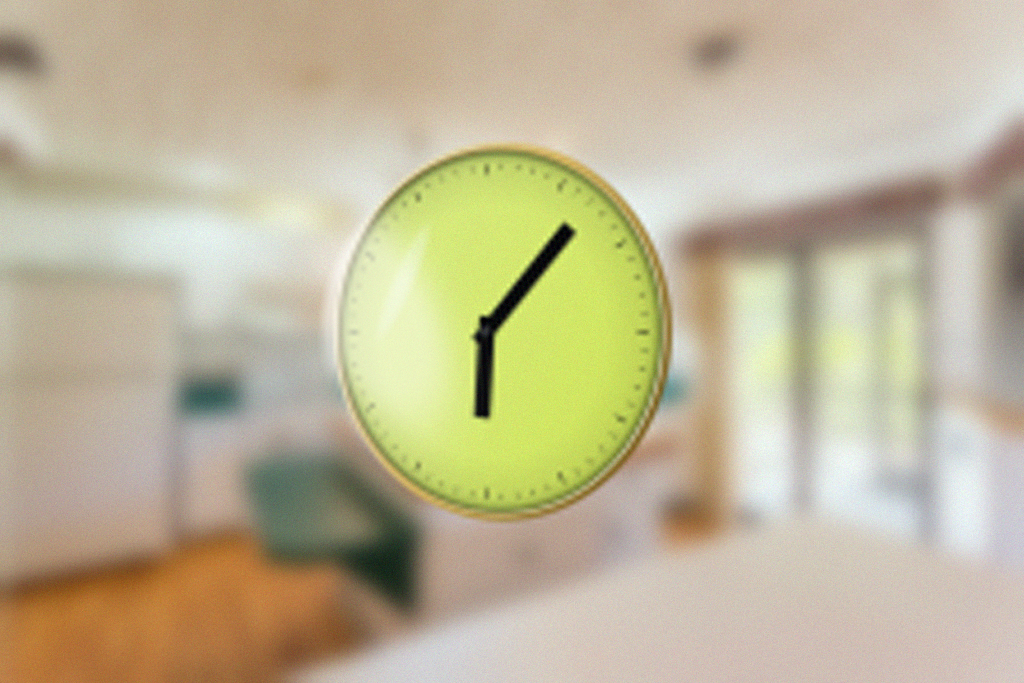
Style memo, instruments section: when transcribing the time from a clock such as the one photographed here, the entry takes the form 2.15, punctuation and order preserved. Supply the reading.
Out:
6.07
